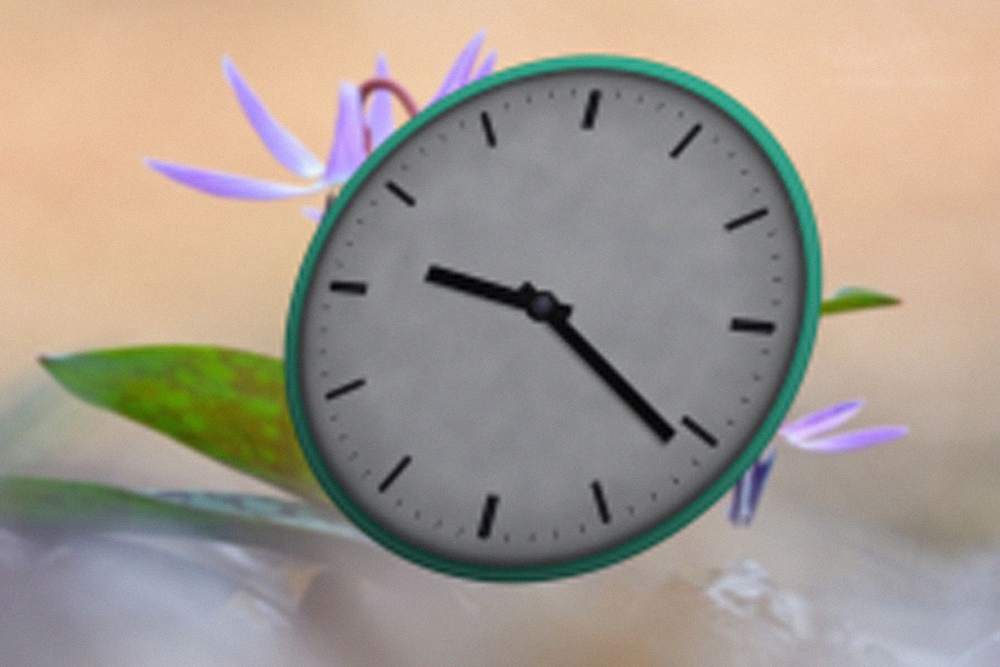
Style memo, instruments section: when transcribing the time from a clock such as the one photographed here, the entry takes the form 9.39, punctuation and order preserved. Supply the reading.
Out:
9.21
